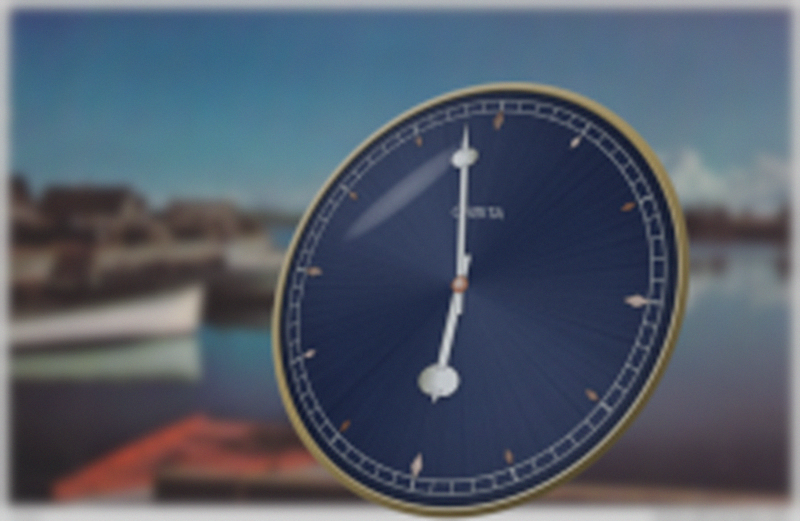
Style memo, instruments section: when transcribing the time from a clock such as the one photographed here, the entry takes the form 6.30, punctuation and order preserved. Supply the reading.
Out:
5.58
